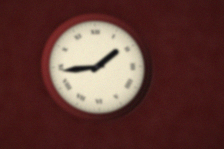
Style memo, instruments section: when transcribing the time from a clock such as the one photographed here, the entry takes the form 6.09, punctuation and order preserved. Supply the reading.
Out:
1.44
